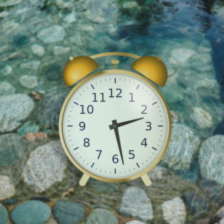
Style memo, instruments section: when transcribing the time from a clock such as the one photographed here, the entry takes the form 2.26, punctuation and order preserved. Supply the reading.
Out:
2.28
